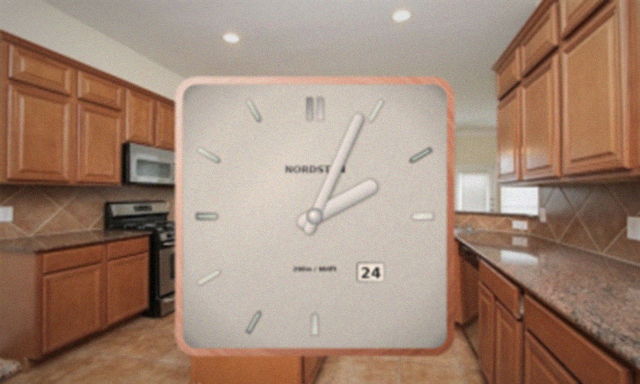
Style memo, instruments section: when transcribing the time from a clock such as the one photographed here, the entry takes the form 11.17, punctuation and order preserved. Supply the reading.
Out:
2.04
